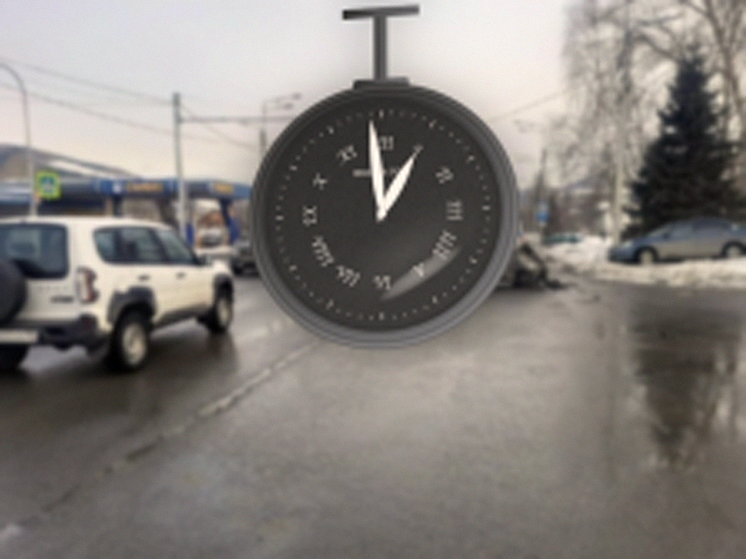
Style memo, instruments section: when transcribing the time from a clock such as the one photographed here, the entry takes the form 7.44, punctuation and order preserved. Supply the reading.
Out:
12.59
